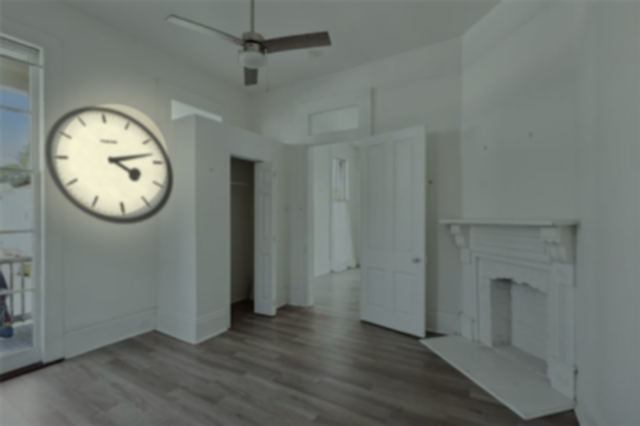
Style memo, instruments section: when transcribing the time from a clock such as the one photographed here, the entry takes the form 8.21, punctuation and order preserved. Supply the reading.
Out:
4.13
